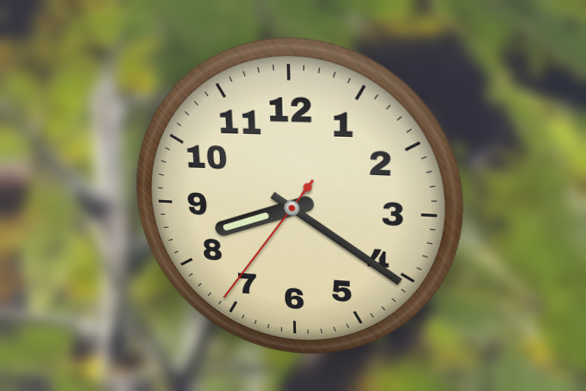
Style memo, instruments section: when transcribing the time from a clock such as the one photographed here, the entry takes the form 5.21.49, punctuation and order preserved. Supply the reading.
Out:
8.20.36
